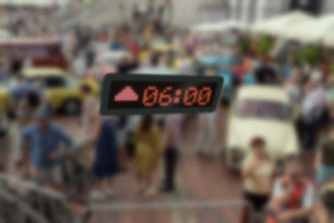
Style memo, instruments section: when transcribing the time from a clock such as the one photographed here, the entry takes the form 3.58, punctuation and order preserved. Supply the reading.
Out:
6.00
